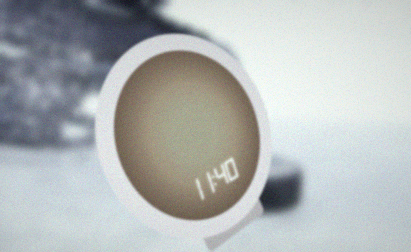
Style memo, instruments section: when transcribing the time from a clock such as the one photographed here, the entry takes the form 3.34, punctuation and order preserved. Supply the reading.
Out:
11.40
